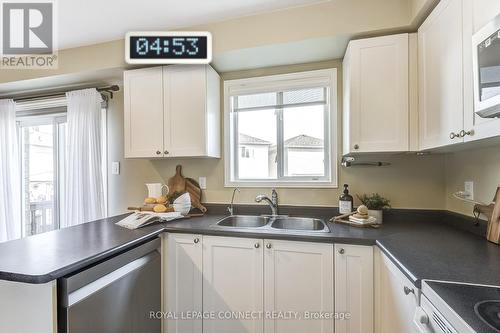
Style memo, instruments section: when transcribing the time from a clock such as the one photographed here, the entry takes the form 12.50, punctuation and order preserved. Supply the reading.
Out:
4.53
